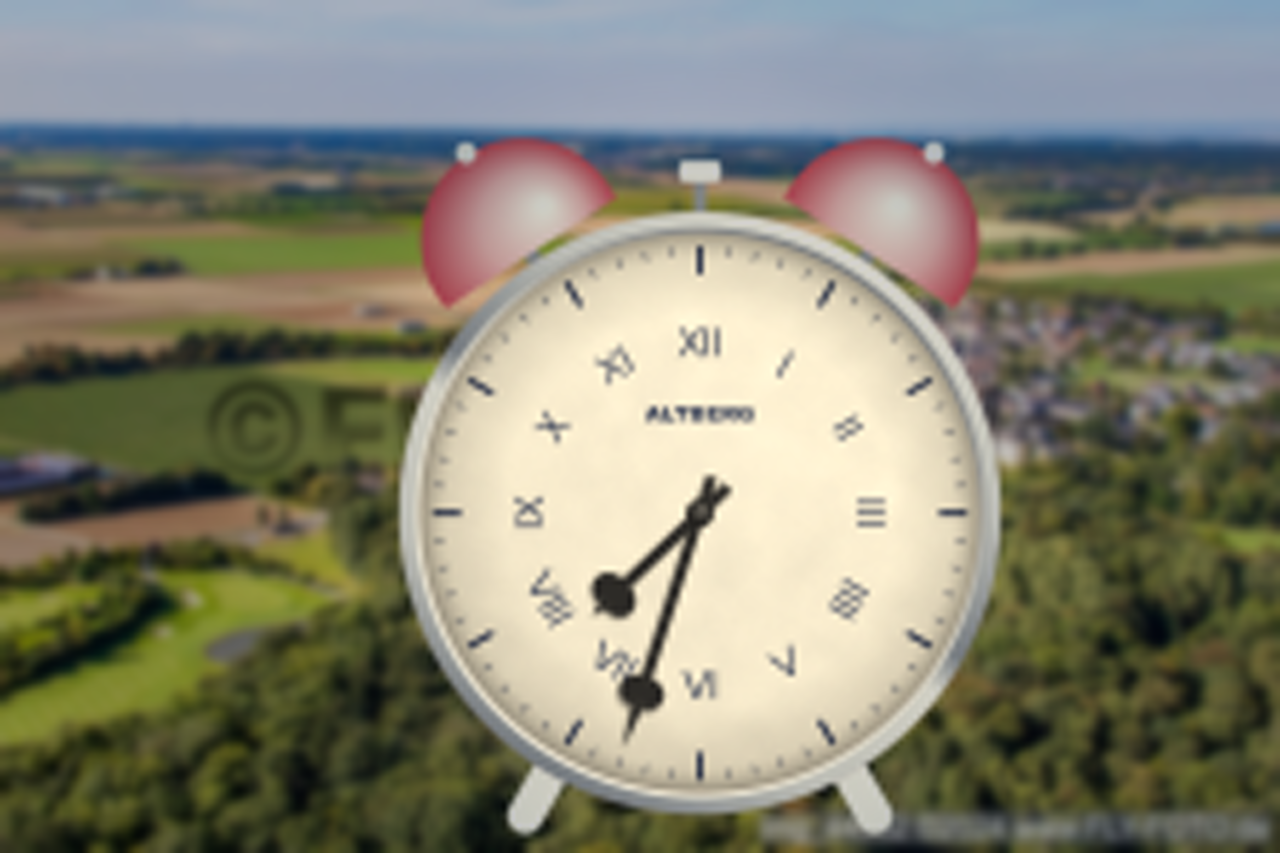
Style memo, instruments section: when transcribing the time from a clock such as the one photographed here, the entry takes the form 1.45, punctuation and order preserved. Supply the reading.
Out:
7.33
